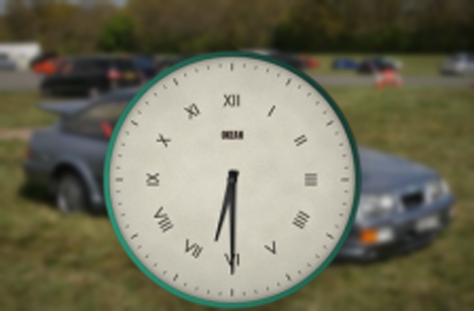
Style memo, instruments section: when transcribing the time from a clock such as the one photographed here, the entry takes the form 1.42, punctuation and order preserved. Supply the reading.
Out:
6.30
